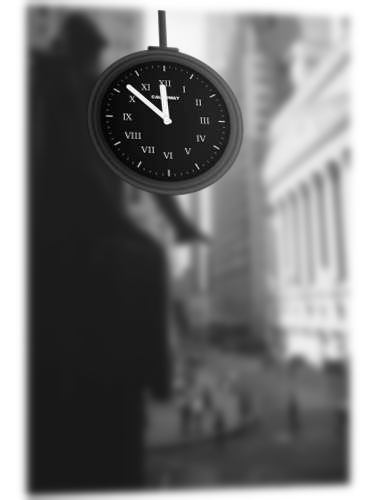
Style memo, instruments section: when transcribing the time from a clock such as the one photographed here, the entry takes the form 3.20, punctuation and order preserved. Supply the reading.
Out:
11.52
